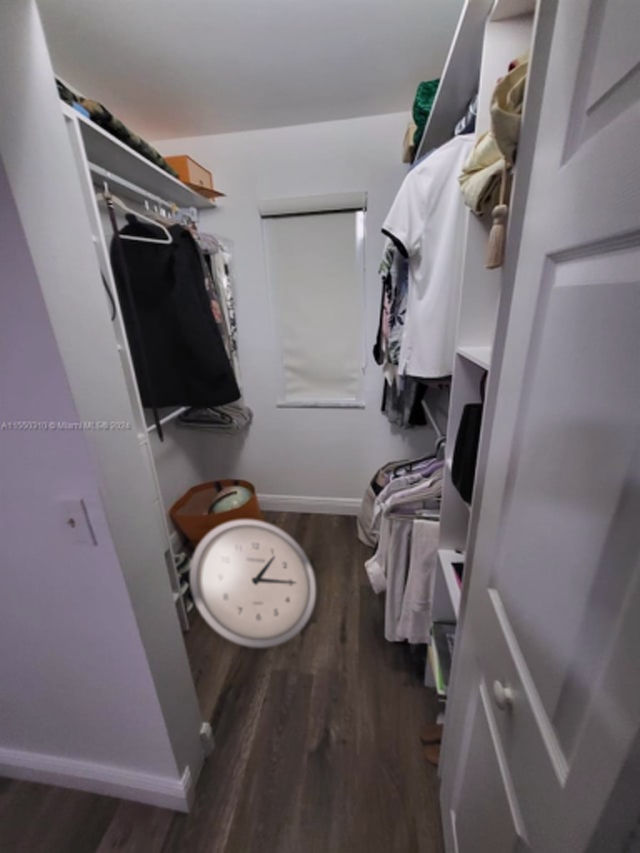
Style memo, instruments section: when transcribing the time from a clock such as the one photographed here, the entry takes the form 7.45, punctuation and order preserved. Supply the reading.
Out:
1.15
